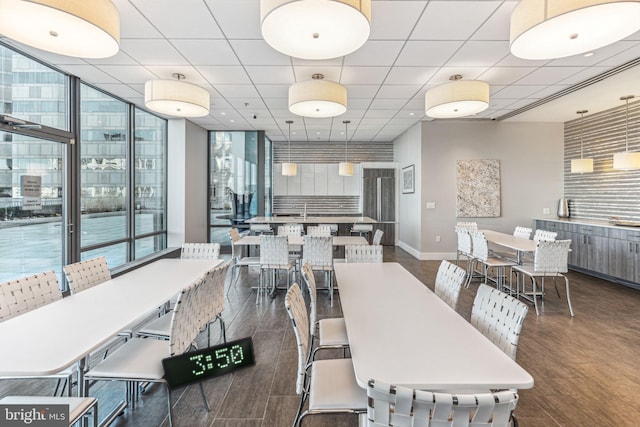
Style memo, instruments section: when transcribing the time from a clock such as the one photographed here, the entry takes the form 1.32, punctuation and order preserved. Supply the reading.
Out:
3.50
